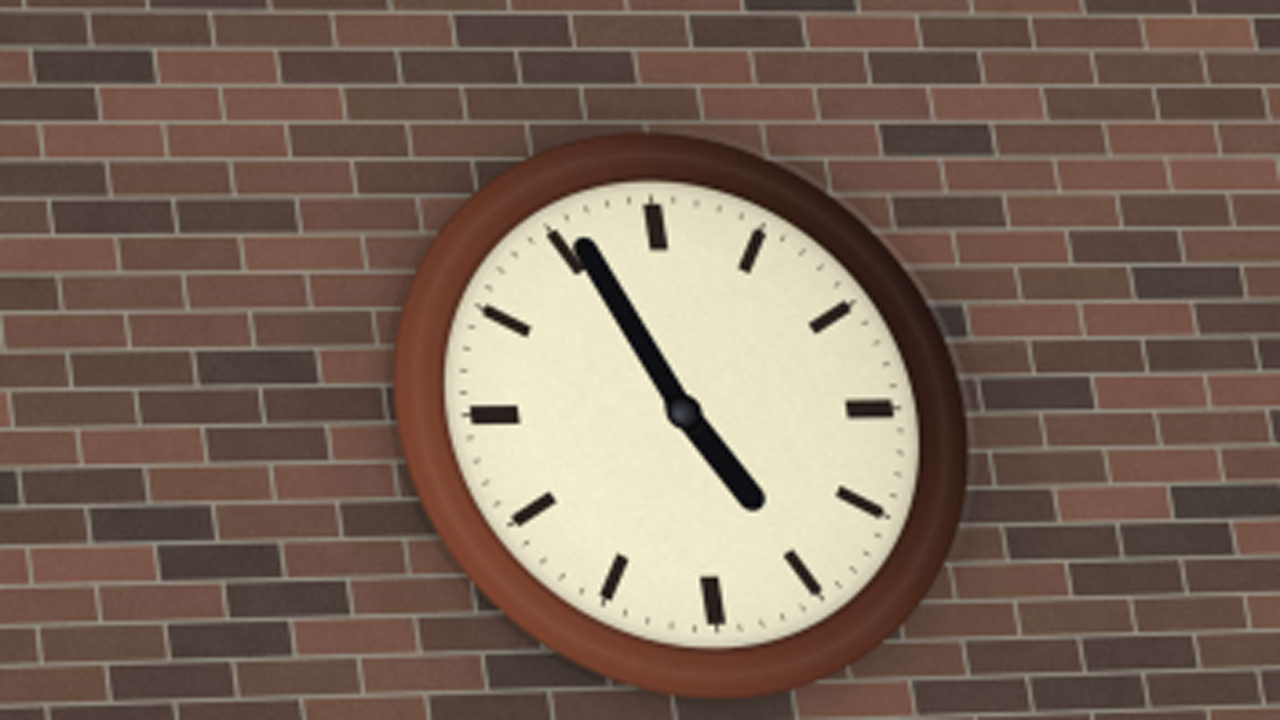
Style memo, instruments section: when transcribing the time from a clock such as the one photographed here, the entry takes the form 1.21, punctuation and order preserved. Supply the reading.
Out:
4.56
